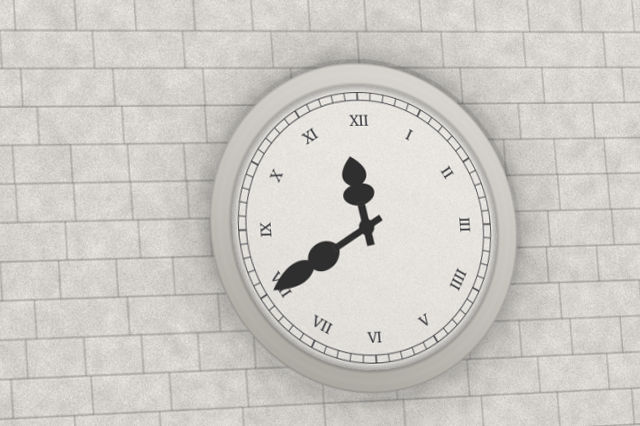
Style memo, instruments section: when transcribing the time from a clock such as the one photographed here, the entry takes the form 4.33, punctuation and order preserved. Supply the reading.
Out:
11.40
